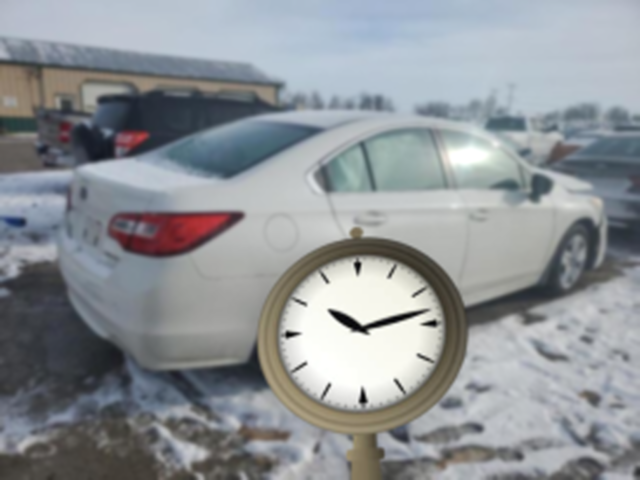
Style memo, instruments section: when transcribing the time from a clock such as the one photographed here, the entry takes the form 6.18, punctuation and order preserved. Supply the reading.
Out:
10.13
